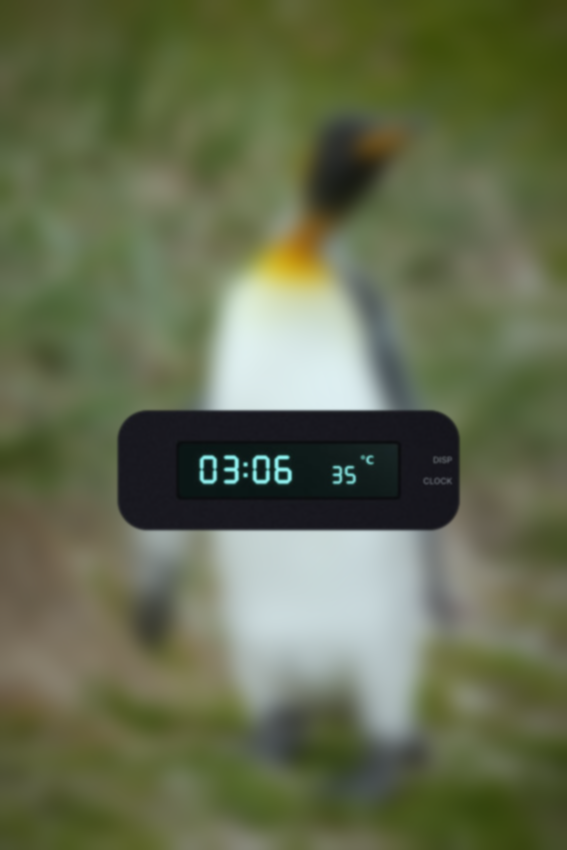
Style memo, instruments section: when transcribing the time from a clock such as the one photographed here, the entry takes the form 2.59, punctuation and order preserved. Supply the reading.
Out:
3.06
